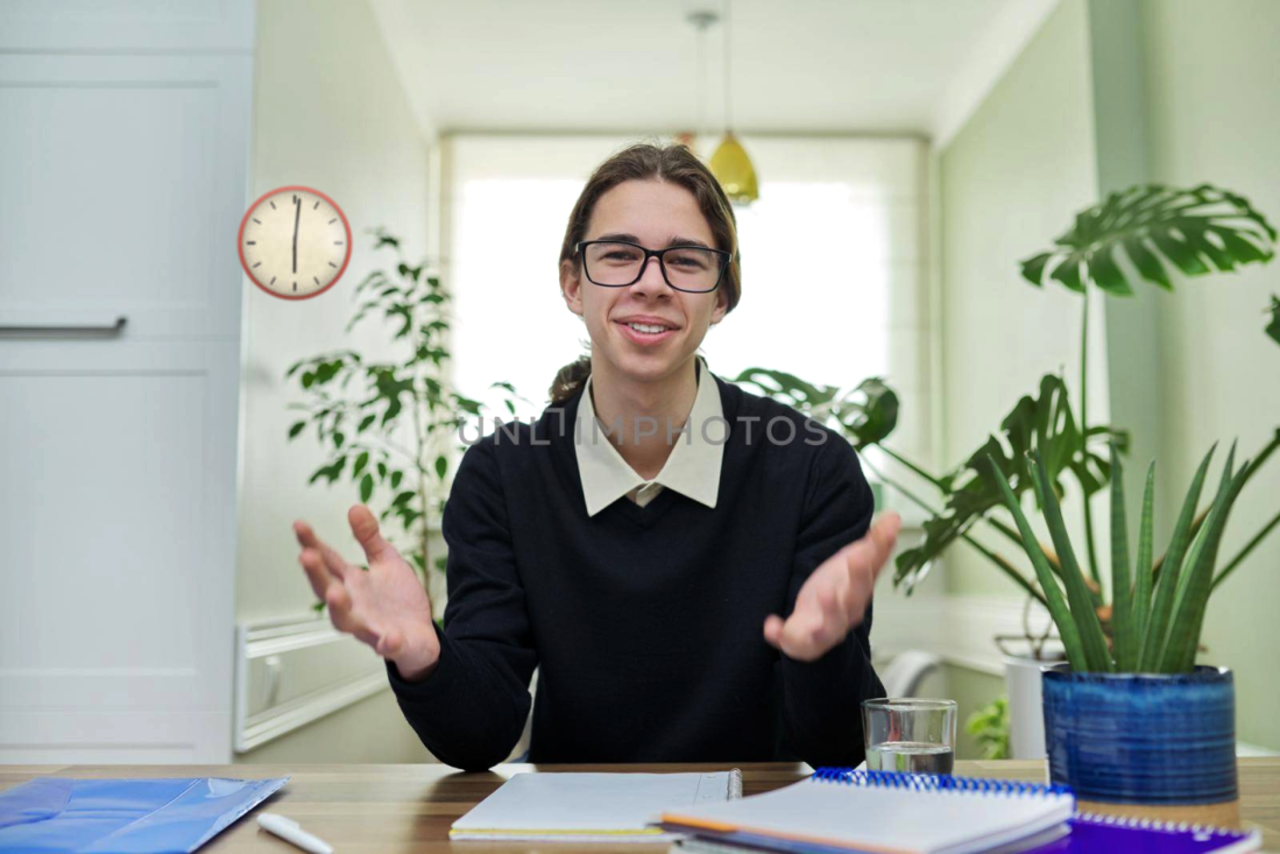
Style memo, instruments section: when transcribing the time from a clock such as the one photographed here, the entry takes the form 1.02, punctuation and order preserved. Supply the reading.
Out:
6.01
